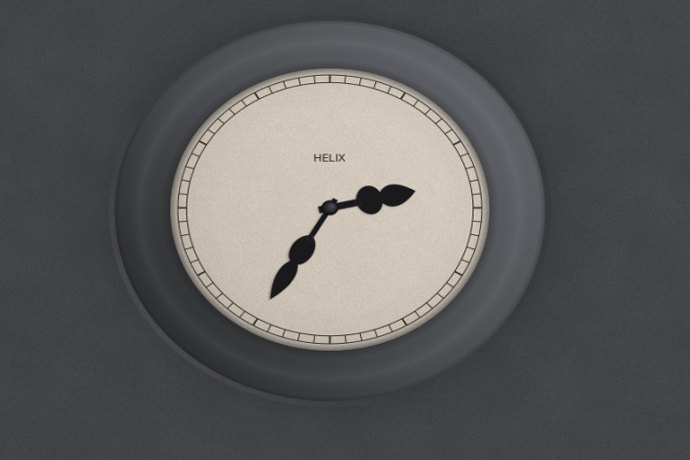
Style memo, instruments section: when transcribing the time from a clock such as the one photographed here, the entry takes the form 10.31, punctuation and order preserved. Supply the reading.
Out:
2.35
